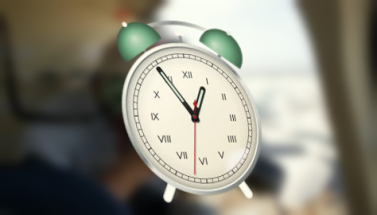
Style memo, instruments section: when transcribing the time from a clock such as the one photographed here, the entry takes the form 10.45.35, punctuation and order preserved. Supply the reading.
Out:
12.54.32
